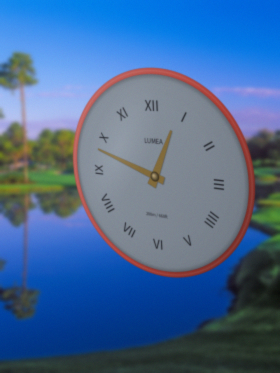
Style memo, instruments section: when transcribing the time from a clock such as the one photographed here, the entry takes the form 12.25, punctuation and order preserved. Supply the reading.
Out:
12.48
